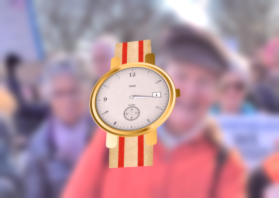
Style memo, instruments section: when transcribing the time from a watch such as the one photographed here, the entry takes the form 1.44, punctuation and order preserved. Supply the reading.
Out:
3.16
